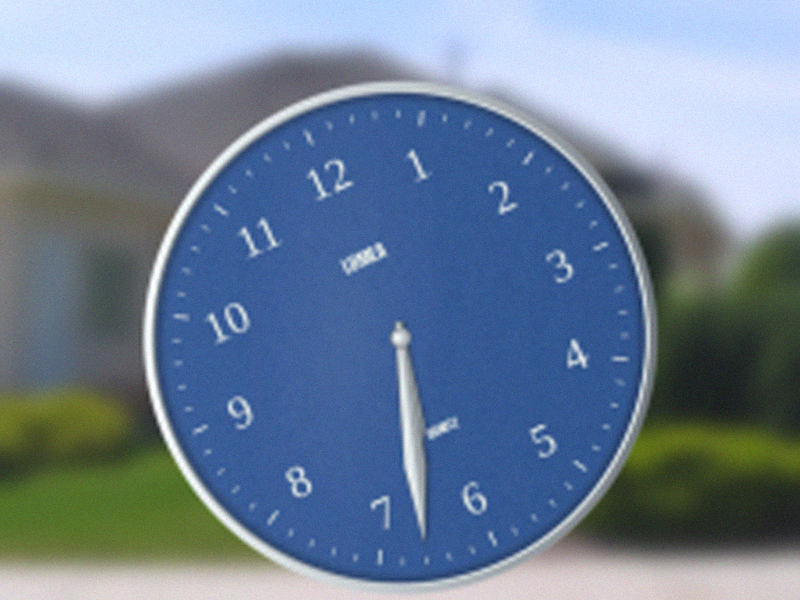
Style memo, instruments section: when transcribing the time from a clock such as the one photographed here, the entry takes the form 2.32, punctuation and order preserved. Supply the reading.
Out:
6.33
